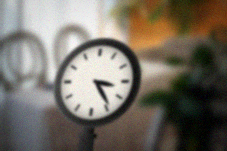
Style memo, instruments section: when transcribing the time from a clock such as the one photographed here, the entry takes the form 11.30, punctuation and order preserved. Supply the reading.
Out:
3.24
